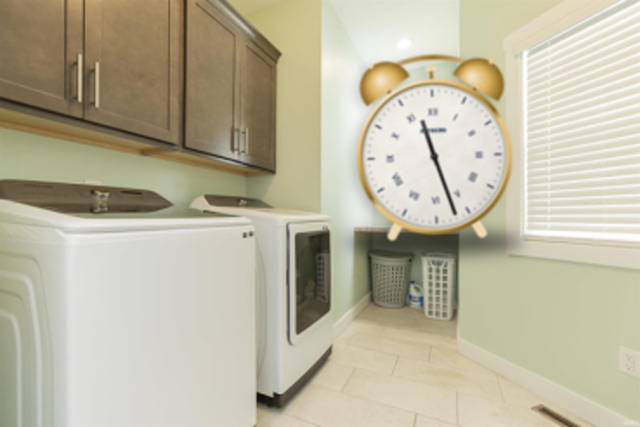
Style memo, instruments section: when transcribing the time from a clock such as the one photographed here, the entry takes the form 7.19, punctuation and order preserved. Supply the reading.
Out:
11.27
